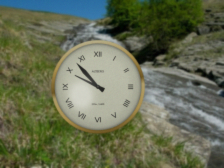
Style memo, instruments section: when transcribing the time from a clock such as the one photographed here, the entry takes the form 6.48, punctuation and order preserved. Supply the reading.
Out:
9.53
